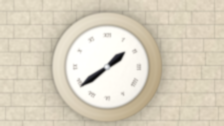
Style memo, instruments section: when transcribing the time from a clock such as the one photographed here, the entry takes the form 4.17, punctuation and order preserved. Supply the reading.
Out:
1.39
